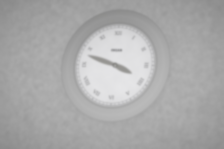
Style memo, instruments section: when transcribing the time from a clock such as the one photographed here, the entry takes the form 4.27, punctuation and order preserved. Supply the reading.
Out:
3.48
